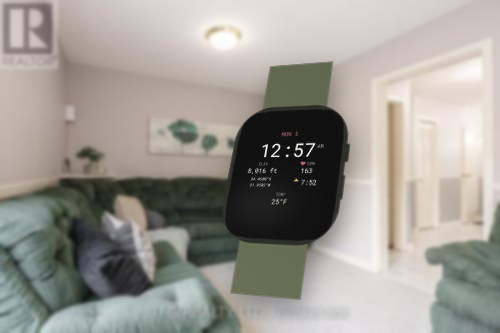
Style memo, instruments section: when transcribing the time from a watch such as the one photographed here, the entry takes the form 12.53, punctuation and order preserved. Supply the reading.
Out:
12.57
